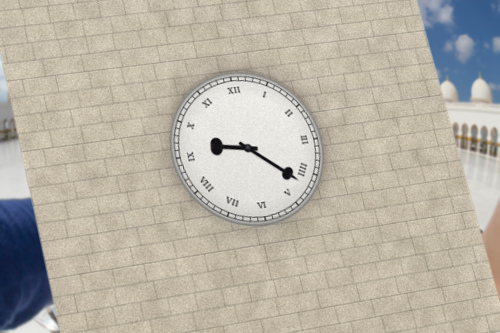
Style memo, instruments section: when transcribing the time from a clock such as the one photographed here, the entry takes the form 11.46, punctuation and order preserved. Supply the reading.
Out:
9.22
